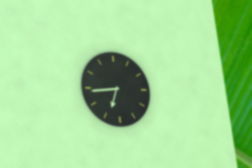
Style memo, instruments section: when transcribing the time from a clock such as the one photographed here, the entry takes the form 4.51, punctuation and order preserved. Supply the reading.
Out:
6.44
